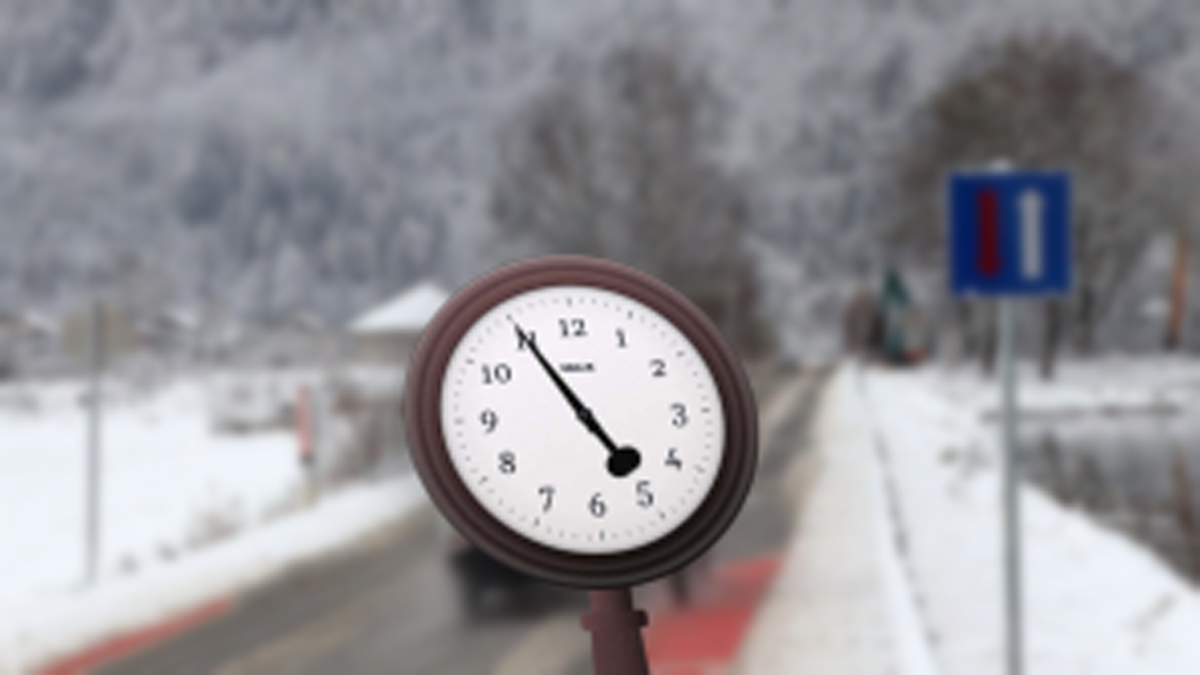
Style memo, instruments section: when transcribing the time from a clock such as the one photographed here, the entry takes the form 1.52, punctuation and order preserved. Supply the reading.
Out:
4.55
